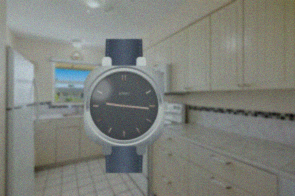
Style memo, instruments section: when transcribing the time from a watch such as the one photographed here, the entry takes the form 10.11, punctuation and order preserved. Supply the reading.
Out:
9.16
